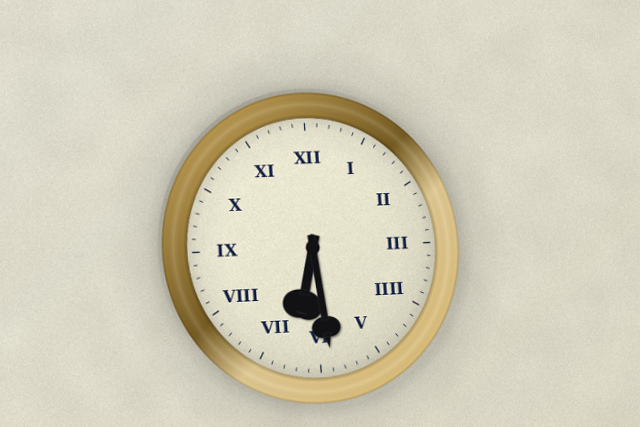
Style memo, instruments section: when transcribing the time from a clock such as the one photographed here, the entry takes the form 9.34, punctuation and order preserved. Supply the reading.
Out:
6.29
